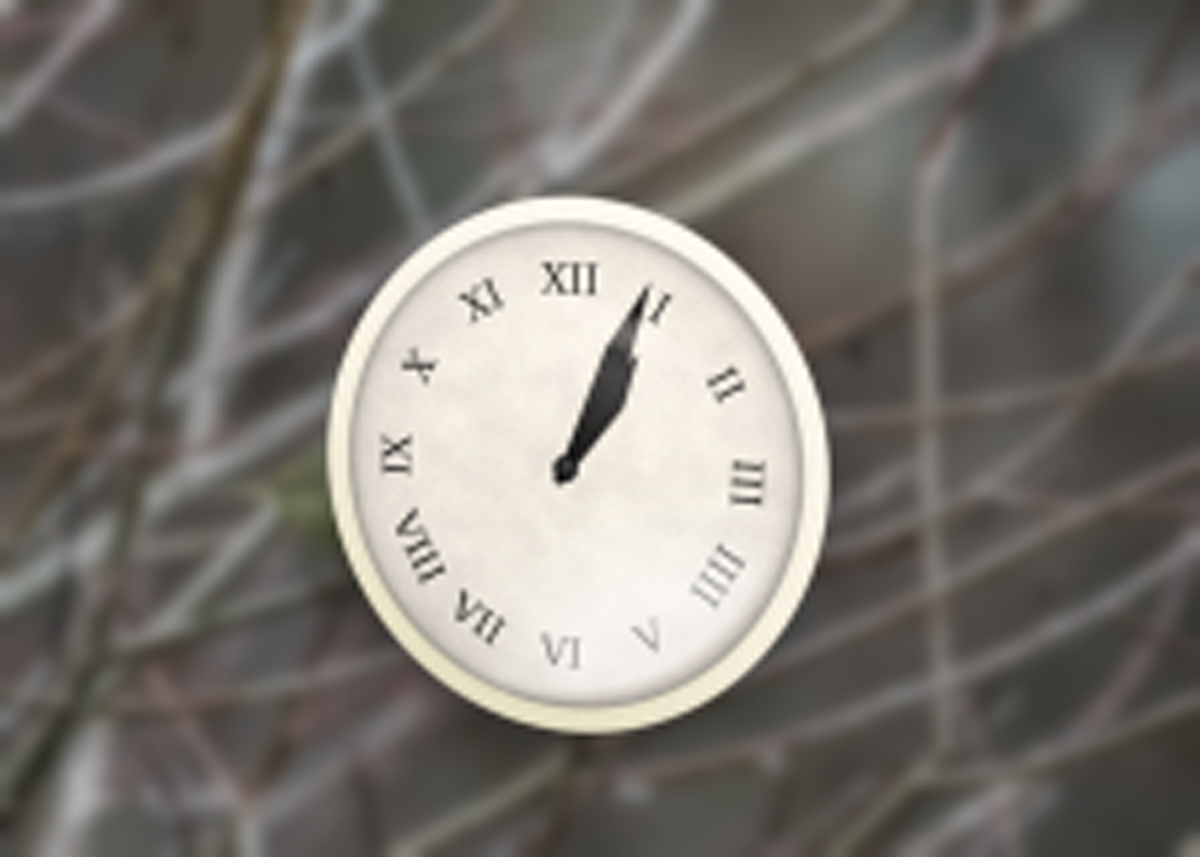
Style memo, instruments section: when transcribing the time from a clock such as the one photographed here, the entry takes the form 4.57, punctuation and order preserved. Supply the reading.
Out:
1.04
